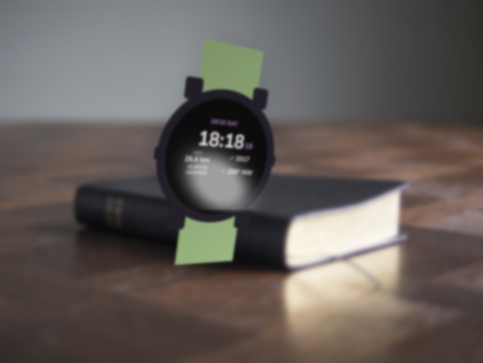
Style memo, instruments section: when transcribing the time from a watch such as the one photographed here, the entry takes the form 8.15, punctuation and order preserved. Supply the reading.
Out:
18.18
